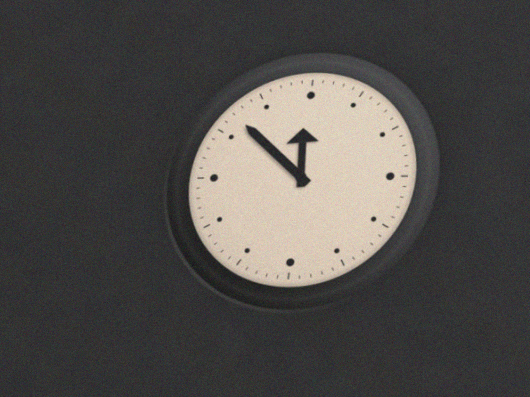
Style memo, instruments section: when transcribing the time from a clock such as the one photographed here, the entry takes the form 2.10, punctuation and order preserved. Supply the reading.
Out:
11.52
